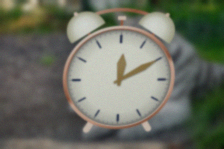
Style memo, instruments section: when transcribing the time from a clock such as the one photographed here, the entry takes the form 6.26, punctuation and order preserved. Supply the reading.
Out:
12.10
